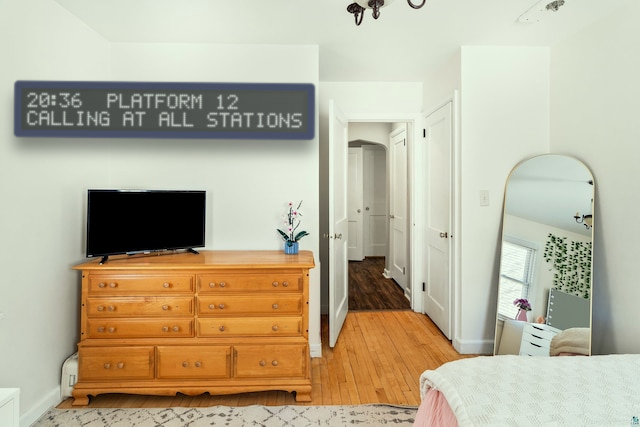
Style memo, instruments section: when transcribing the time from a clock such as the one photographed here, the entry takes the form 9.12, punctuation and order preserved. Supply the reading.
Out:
20.36
